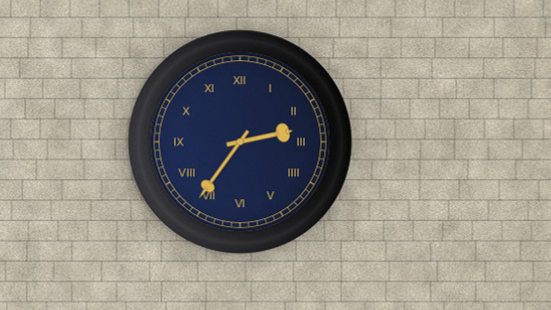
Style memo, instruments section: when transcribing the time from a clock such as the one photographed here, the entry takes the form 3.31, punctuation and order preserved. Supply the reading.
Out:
2.36
